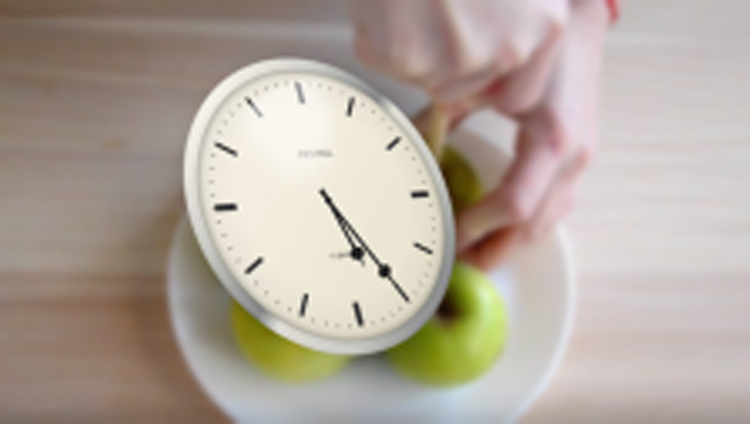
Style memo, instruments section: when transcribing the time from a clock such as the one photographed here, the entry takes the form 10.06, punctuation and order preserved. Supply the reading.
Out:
5.25
